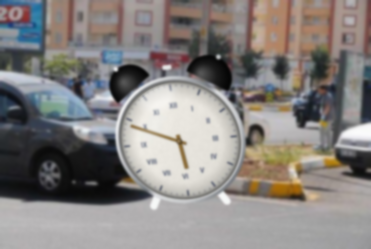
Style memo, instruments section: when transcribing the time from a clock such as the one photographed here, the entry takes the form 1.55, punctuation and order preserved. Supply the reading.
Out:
5.49
